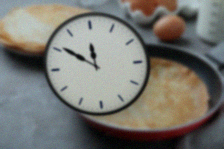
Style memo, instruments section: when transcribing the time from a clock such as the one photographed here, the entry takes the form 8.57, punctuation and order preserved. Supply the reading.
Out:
11.51
